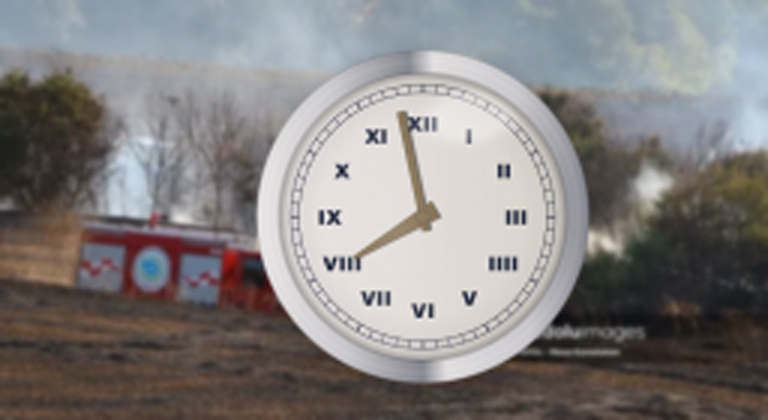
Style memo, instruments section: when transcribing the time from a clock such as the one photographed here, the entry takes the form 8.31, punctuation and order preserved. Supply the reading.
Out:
7.58
